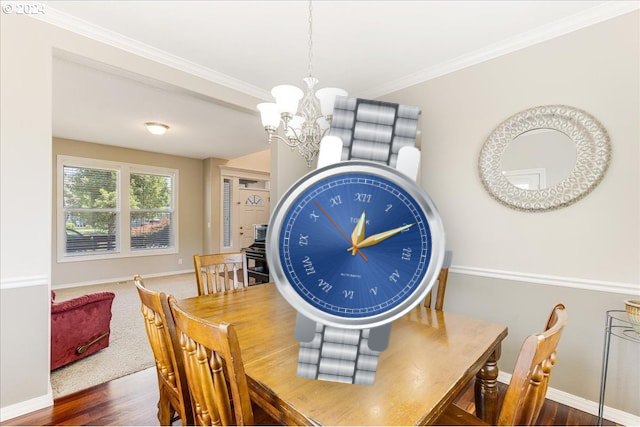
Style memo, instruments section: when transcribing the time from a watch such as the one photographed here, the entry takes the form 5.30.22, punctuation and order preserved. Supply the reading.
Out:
12.09.52
